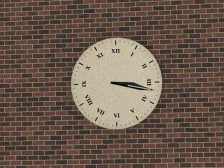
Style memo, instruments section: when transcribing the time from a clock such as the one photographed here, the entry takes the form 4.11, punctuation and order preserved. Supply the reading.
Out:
3.17
